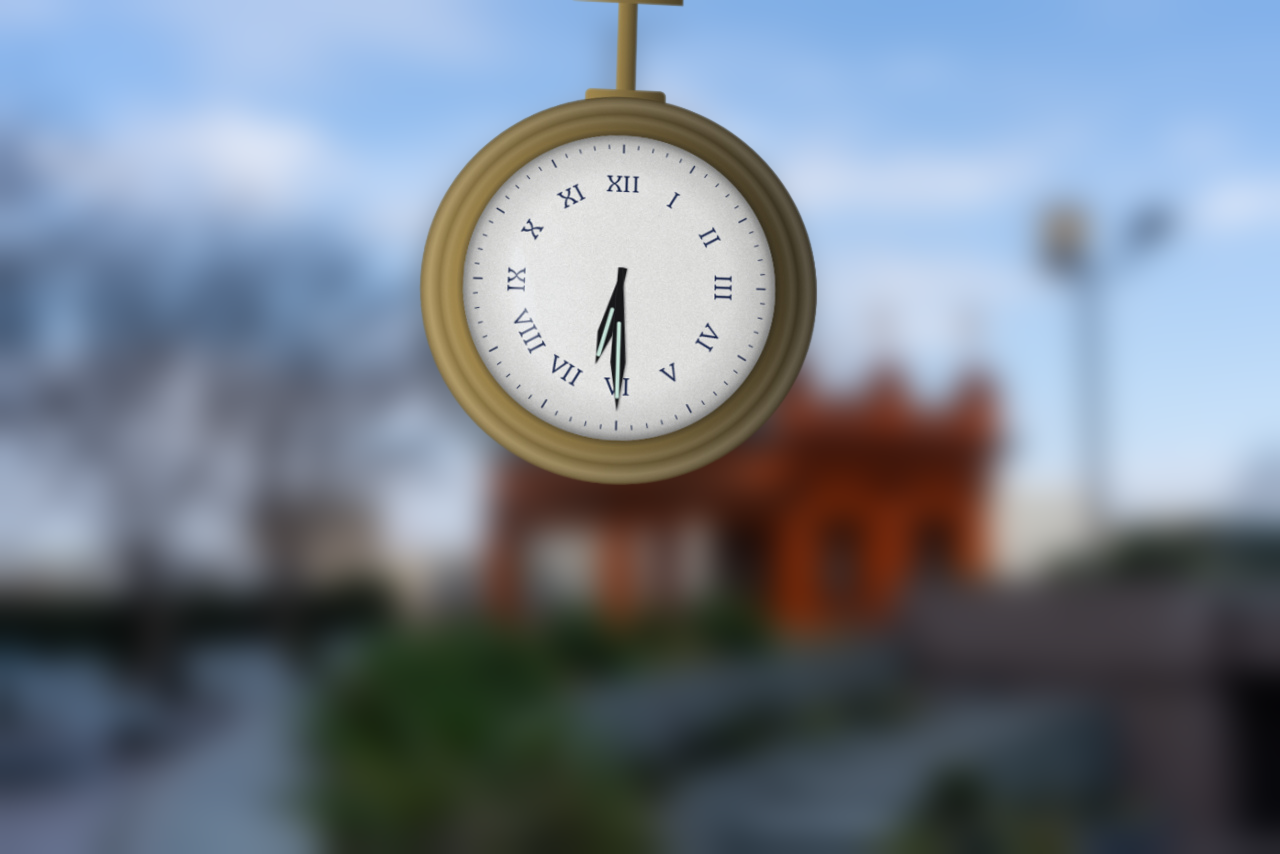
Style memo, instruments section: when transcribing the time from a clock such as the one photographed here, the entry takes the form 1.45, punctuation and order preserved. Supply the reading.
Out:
6.30
